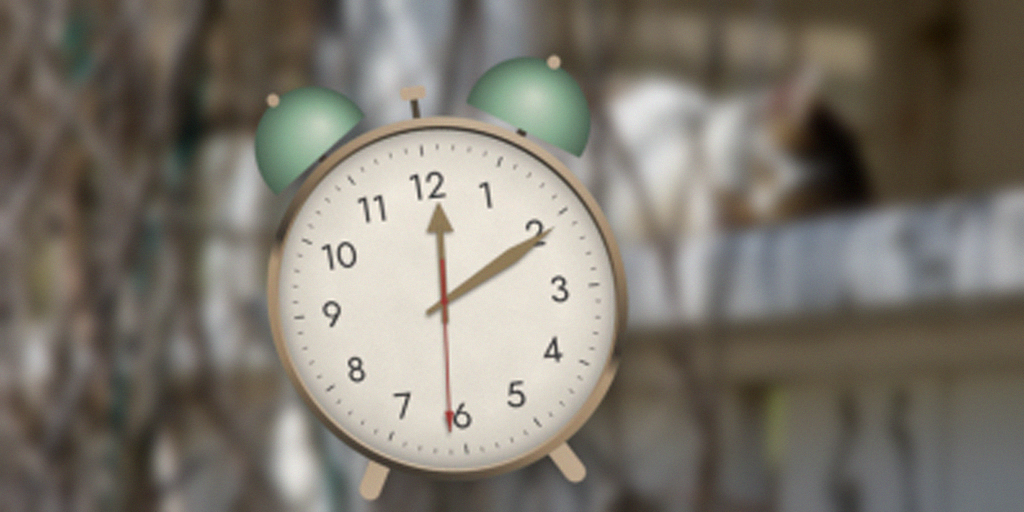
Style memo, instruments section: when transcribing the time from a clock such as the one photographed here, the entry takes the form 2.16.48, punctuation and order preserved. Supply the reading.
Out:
12.10.31
